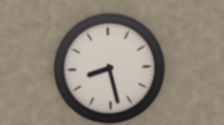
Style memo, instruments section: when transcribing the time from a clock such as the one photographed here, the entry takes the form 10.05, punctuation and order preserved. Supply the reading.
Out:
8.28
